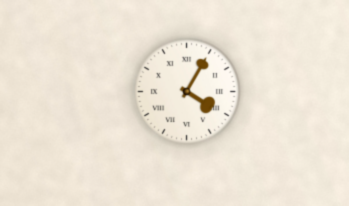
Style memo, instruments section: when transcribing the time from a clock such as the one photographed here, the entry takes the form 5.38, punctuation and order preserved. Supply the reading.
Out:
4.05
